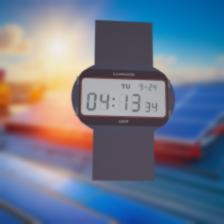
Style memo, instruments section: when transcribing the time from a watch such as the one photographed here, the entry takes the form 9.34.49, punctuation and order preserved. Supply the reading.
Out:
4.13.34
